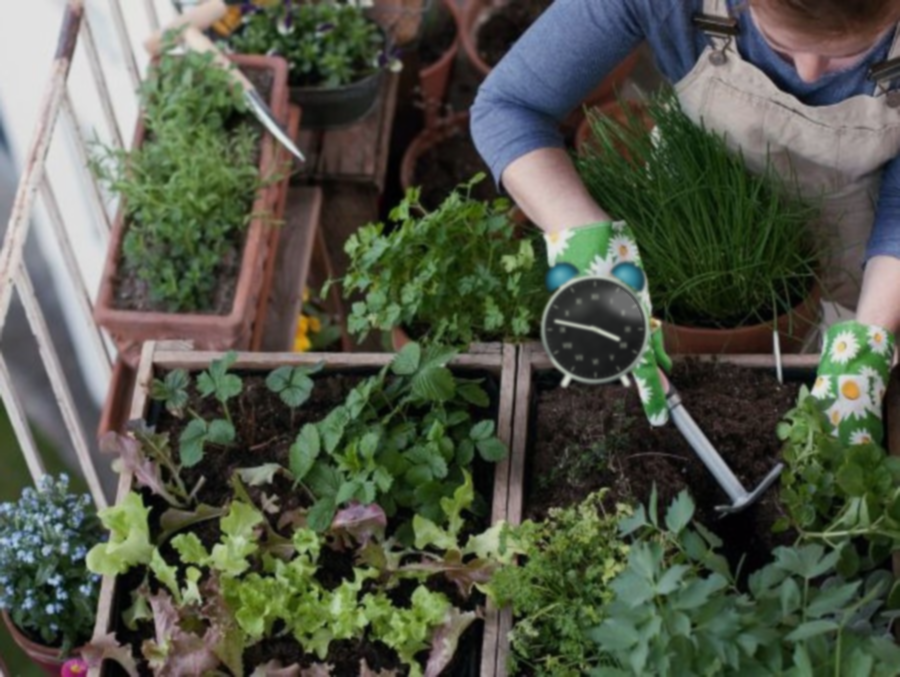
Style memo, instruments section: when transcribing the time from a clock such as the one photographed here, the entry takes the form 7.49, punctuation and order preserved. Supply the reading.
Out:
3.47
